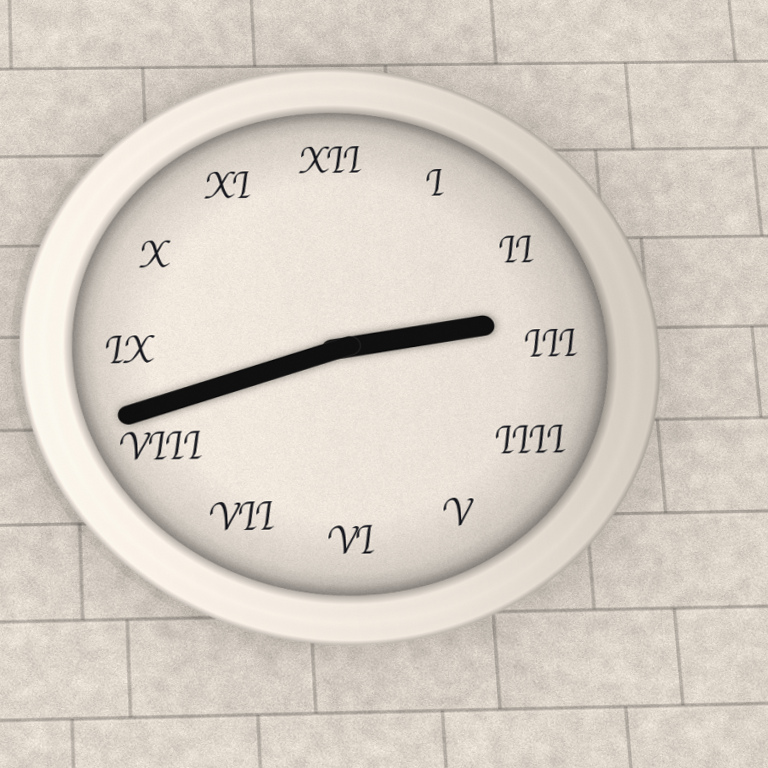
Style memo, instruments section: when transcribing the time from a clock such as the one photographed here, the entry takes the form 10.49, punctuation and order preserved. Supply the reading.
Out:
2.42
